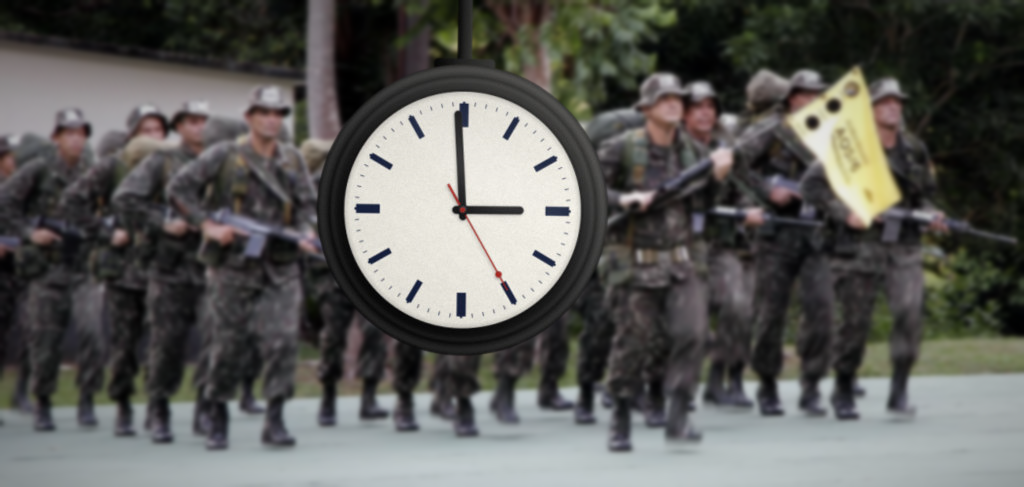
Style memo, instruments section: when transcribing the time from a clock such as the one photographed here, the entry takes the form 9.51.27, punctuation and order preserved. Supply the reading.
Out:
2.59.25
